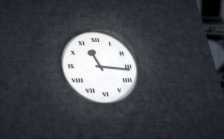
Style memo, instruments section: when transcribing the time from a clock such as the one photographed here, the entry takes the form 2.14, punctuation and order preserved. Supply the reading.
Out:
11.16
